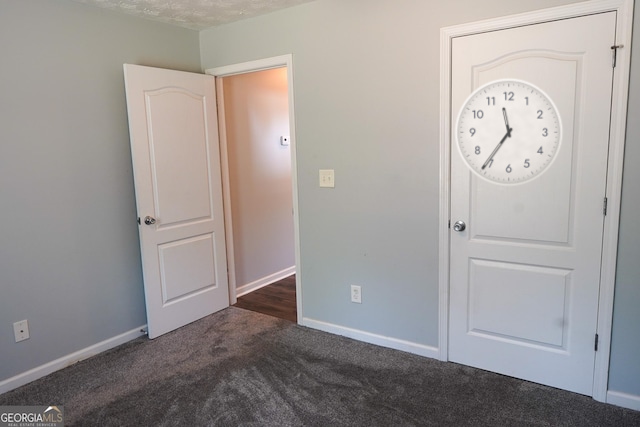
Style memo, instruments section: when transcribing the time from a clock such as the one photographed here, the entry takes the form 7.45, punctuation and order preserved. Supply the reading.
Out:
11.36
